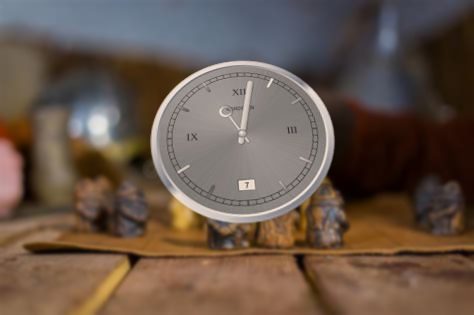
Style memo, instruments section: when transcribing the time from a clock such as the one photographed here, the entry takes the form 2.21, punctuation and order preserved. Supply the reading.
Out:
11.02
